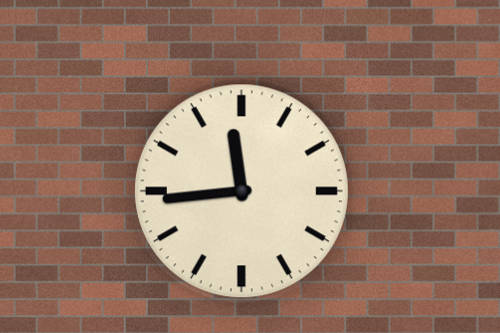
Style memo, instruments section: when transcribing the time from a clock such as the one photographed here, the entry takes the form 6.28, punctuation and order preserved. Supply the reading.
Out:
11.44
